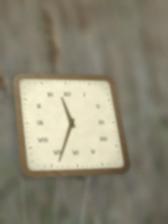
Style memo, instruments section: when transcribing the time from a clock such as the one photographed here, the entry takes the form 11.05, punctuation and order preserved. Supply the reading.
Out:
11.34
